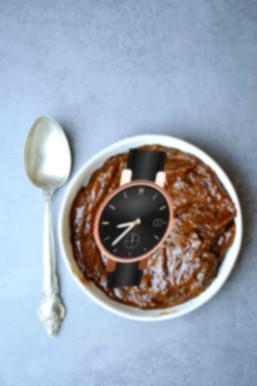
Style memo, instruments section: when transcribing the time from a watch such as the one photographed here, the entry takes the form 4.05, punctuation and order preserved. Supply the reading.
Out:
8.37
